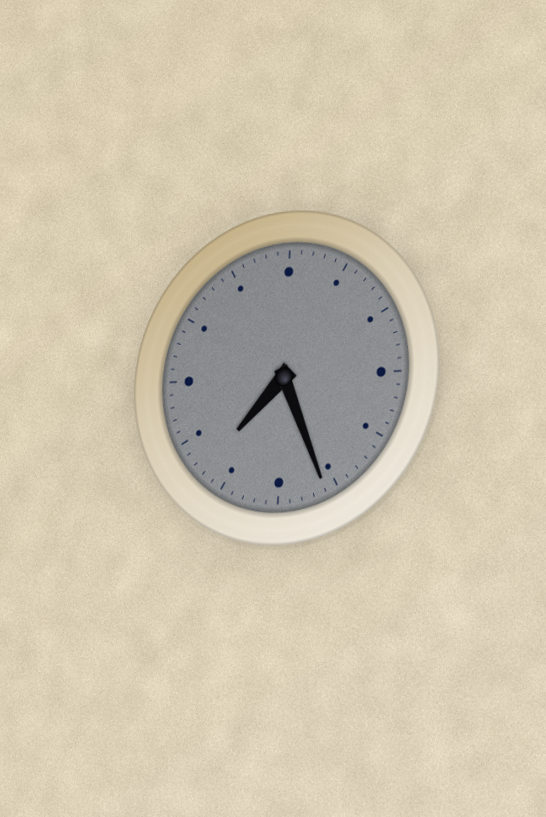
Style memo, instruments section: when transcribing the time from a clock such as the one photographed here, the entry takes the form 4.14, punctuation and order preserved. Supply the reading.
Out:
7.26
